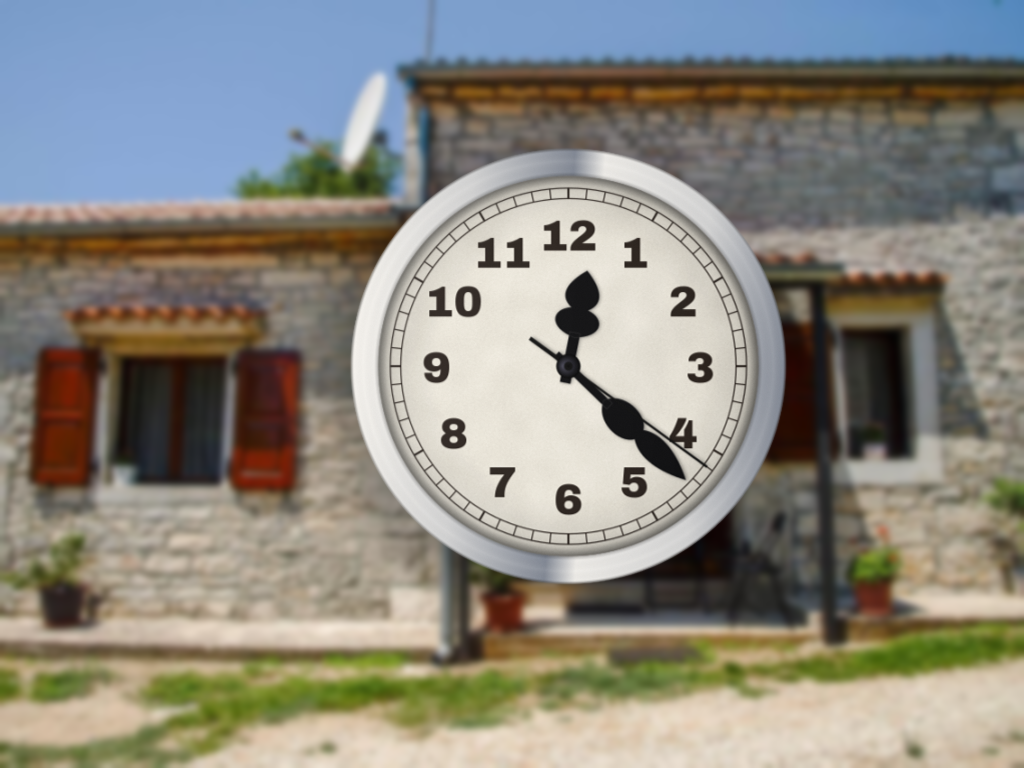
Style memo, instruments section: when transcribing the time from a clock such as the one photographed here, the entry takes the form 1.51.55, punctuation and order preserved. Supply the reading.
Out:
12.22.21
